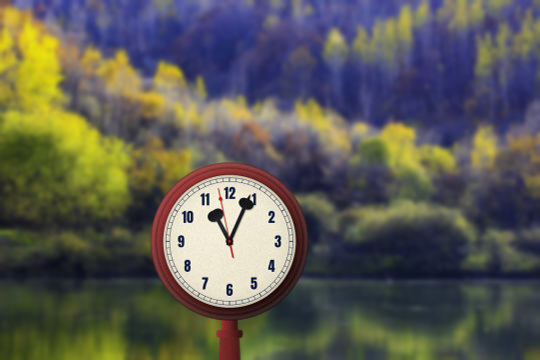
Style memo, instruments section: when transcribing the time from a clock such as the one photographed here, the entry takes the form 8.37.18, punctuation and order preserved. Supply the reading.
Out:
11.03.58
